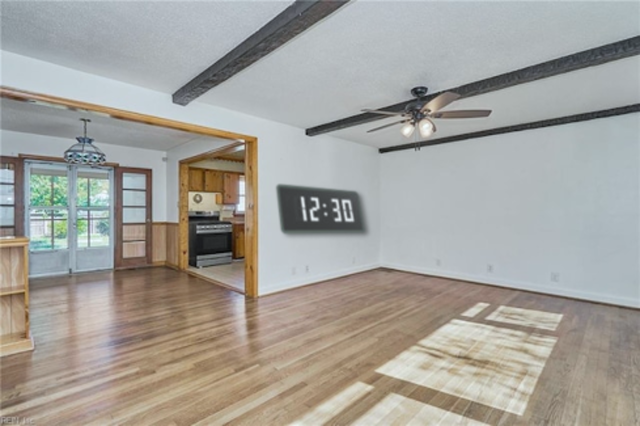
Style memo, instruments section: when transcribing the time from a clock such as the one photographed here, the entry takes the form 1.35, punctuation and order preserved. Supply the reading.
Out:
12.30
